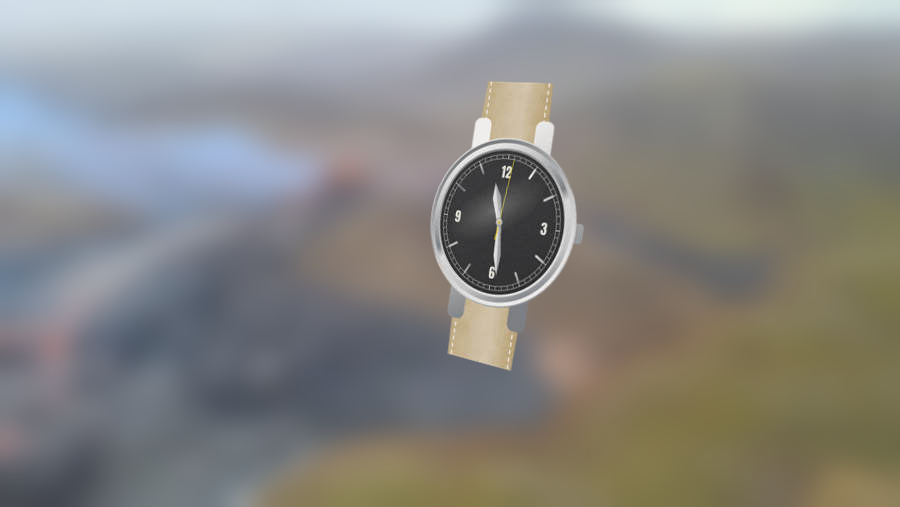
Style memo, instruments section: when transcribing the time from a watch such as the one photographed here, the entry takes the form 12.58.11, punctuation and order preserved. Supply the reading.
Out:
11.29.01
